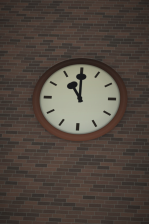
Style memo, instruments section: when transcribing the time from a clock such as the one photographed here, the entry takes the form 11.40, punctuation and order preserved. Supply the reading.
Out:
11.00
